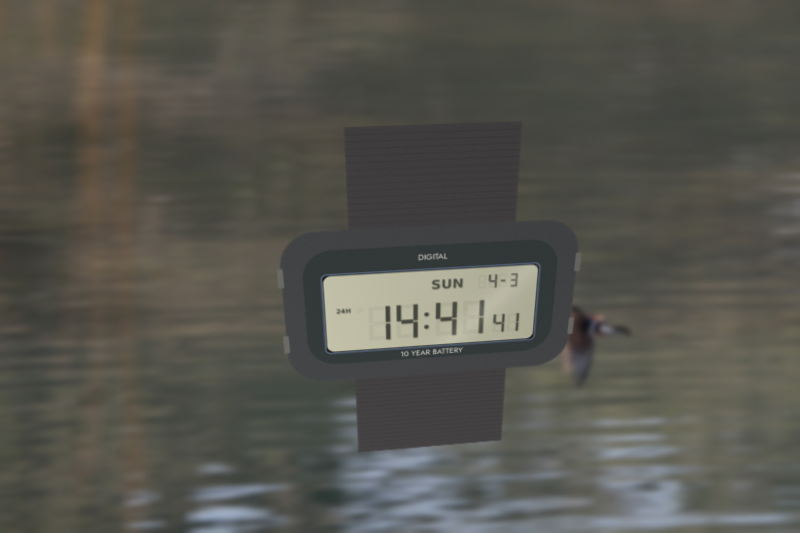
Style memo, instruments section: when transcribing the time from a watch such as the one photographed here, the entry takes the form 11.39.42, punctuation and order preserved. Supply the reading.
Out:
14.41.41
